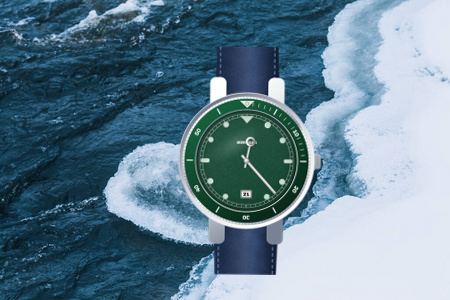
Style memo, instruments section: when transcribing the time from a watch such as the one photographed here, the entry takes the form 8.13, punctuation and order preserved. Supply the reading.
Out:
12.23
